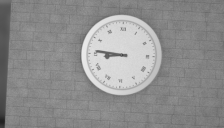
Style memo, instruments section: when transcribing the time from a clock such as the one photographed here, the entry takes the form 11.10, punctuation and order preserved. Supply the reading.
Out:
8.46
